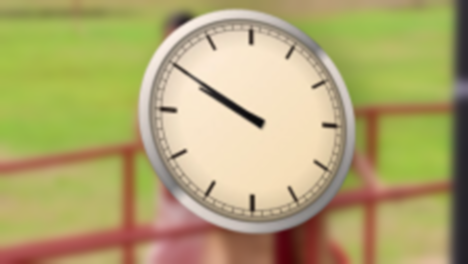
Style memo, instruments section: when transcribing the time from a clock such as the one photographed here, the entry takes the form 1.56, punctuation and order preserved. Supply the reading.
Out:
9.50
